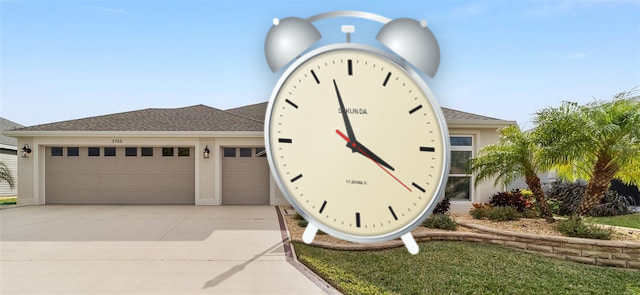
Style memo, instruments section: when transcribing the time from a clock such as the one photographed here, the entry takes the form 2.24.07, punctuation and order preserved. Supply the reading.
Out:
3.57.21
